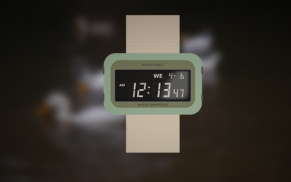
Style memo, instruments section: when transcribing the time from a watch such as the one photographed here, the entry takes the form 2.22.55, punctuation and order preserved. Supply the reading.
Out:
12.13.47
